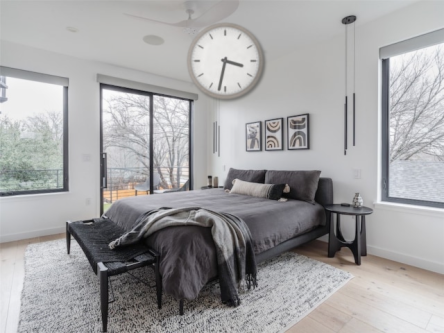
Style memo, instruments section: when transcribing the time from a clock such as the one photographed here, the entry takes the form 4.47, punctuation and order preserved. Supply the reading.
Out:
3.32
